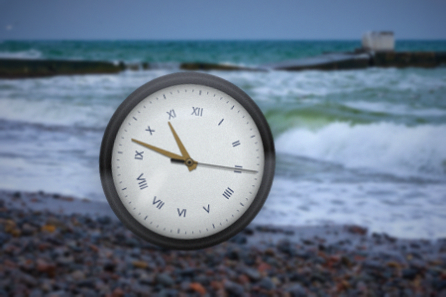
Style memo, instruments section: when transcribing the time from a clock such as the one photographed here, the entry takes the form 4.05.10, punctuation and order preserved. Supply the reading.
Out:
10.47.15
